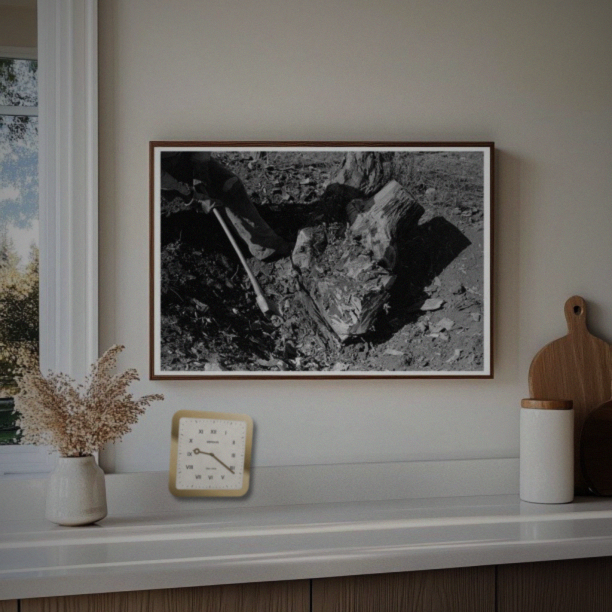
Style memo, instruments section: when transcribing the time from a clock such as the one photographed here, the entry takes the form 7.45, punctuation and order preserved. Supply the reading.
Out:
9.21
